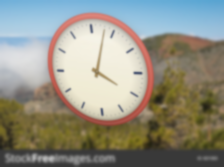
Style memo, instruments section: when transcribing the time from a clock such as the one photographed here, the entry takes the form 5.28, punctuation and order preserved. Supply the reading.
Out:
4.03
